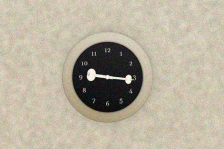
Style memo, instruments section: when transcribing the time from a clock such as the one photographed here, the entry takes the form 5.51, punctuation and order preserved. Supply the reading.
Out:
9.16
